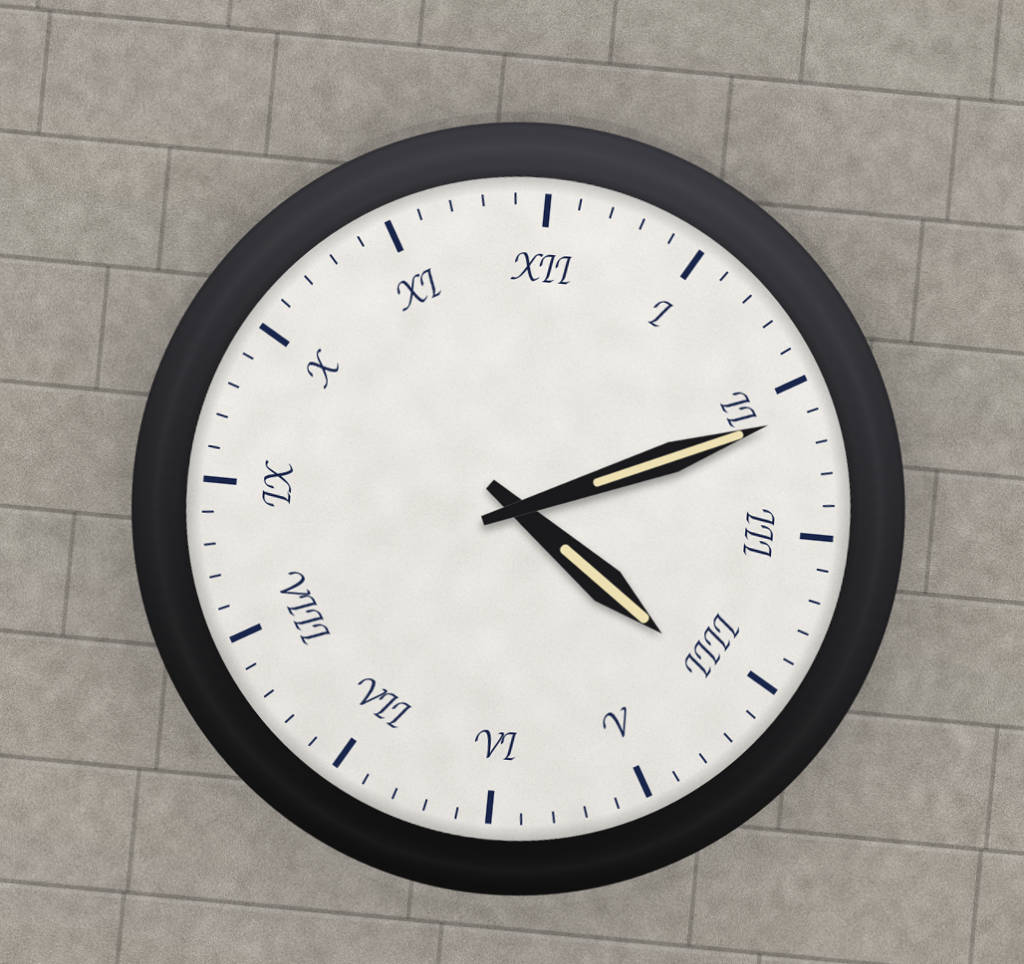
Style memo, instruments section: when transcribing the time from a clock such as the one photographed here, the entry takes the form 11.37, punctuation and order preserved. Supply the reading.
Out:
4.11
